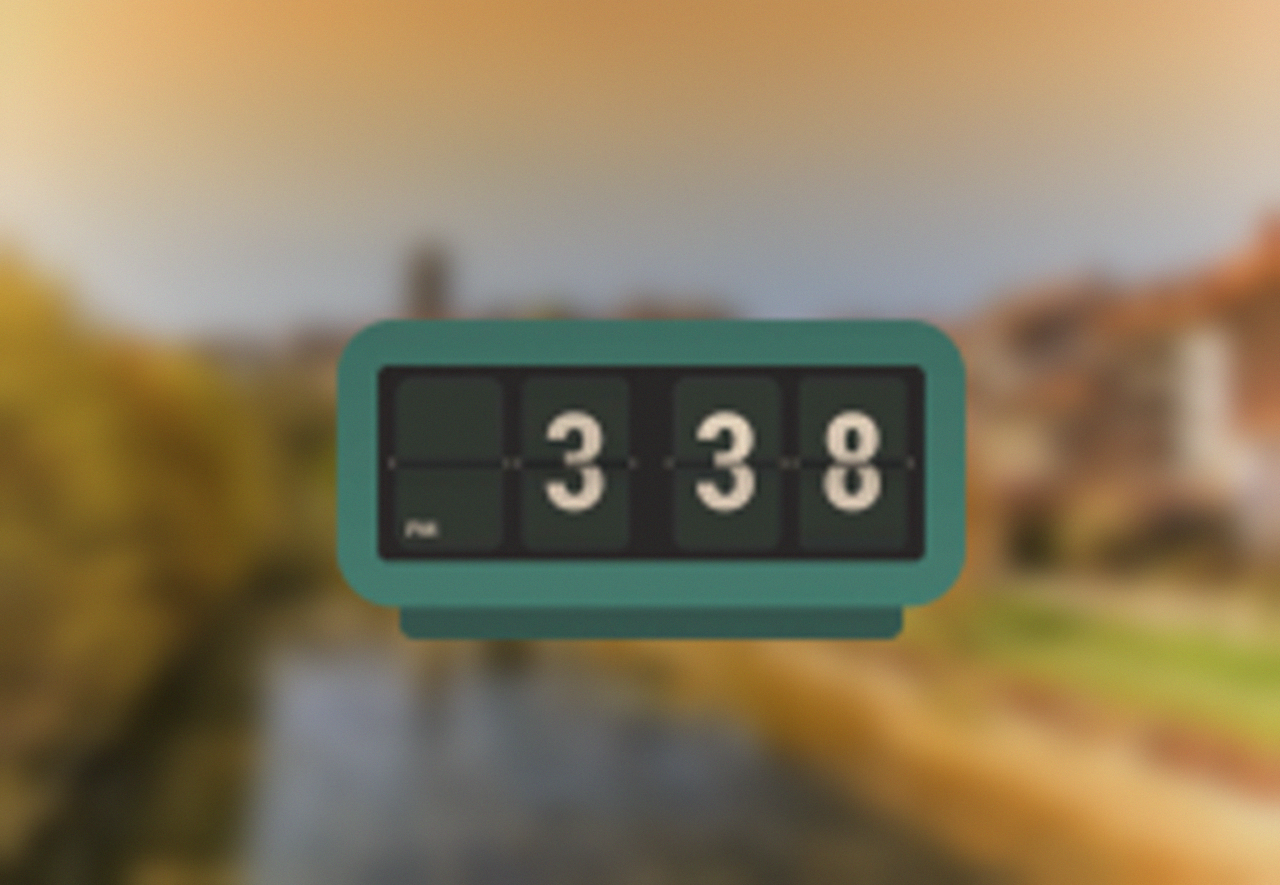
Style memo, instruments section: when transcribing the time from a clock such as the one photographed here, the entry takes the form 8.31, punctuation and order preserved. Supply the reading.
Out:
3.38
